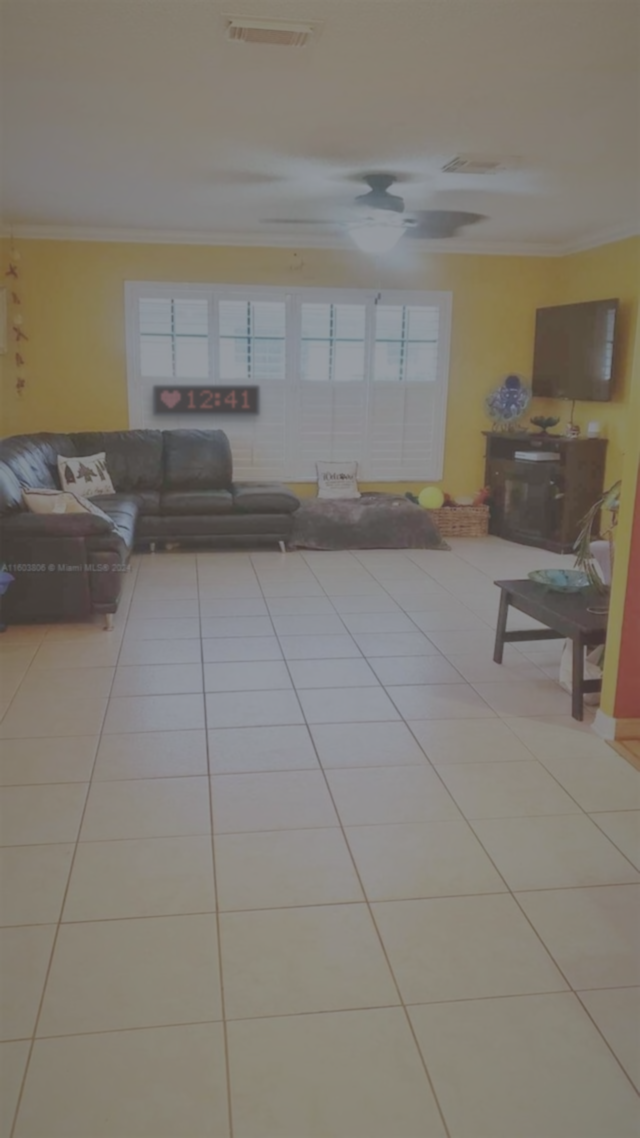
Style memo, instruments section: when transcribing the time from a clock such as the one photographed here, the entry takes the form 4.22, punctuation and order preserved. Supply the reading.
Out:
12.41
